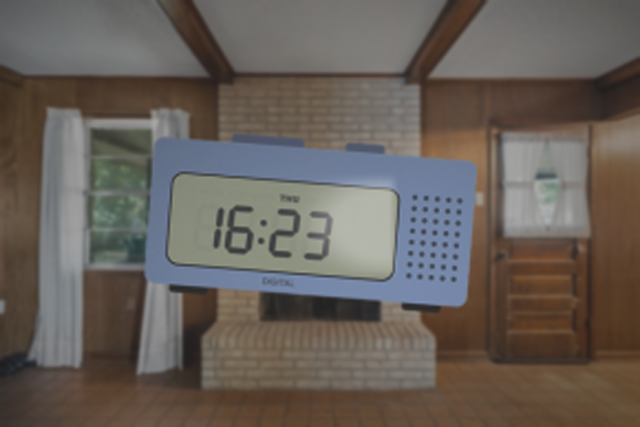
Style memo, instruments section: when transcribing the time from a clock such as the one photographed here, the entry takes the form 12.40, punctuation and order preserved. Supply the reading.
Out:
16.23
